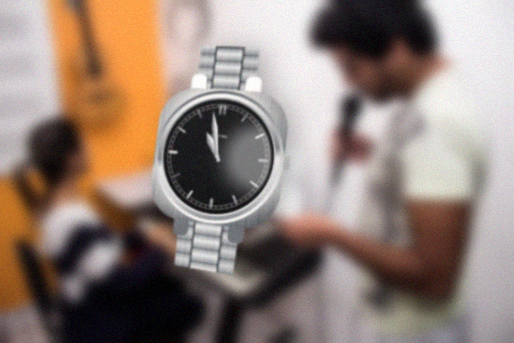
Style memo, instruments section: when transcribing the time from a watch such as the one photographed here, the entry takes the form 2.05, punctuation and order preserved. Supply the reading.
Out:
10.58
